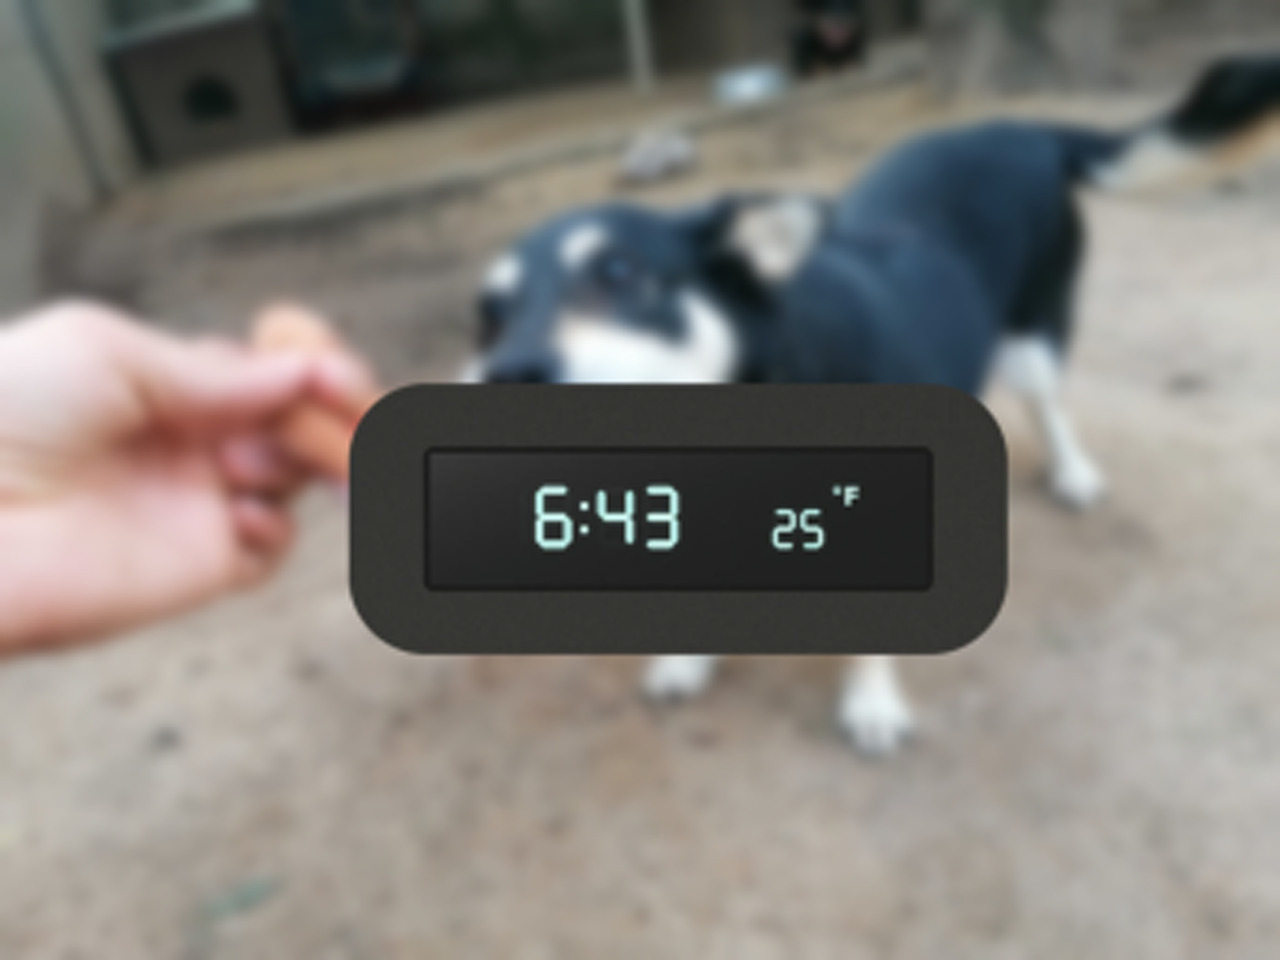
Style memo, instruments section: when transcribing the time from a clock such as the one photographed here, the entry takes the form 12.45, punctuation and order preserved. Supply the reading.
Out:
6.43
